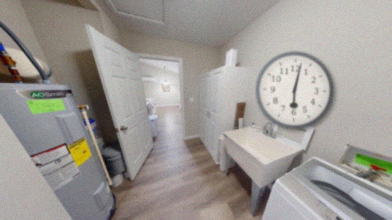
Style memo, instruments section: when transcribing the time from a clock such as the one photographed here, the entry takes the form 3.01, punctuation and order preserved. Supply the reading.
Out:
6.02
